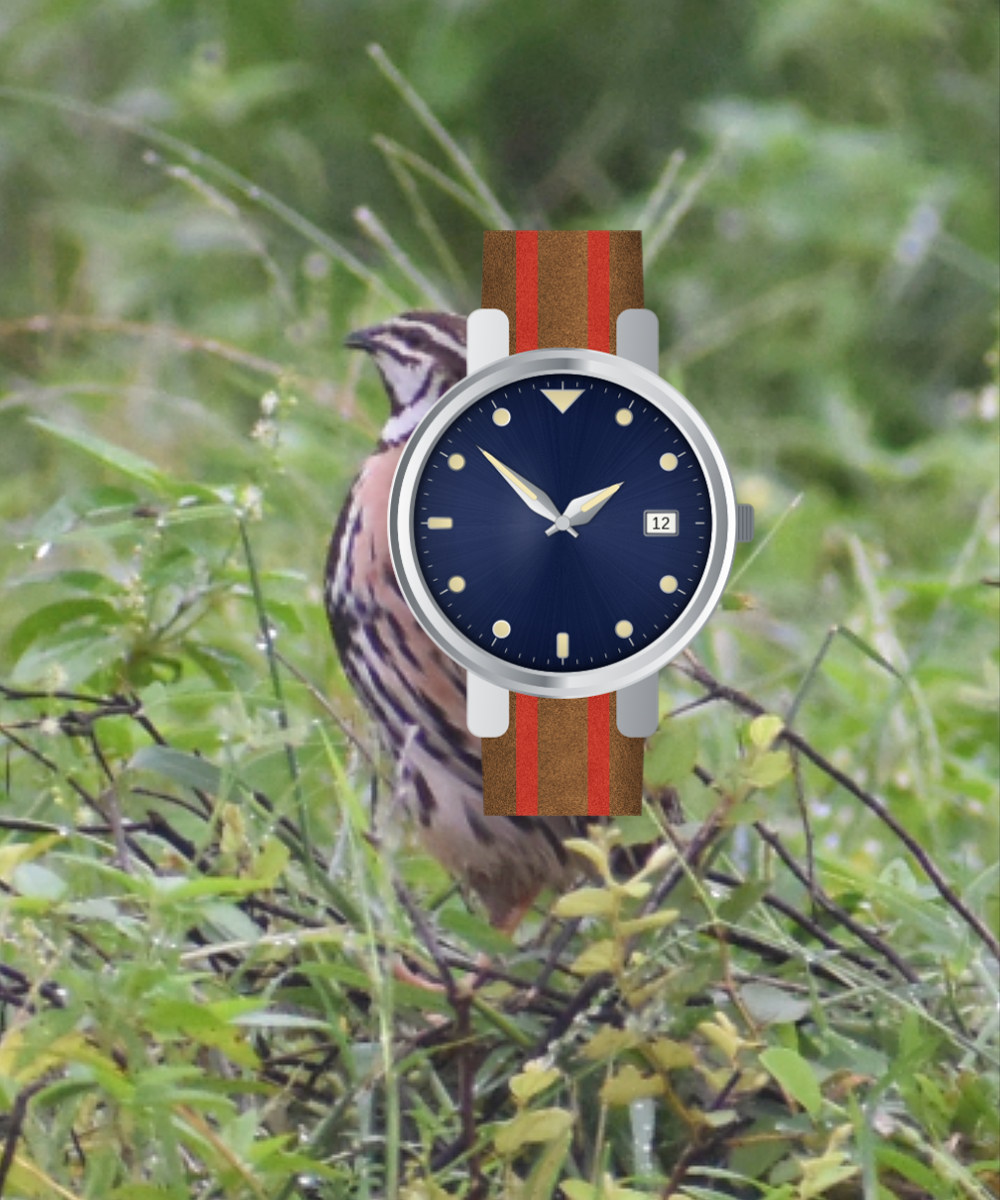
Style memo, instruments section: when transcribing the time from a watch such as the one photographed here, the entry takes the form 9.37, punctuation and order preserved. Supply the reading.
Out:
1.52
